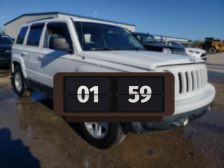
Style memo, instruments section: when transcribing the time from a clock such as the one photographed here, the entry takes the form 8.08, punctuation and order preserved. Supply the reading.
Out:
1.59
